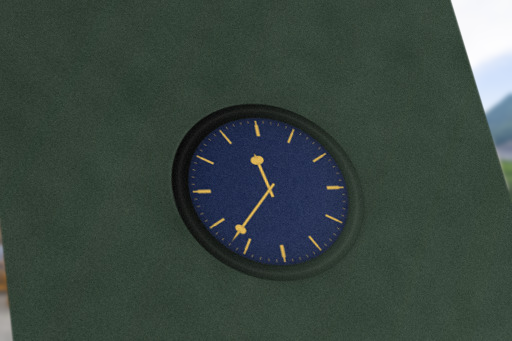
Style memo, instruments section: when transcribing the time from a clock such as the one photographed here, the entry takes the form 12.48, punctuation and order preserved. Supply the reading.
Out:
11.37
